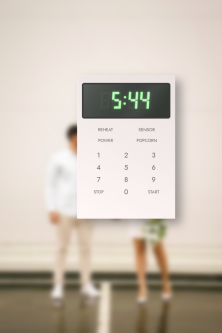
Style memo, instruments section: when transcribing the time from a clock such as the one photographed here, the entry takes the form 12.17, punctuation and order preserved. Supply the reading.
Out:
5.44
